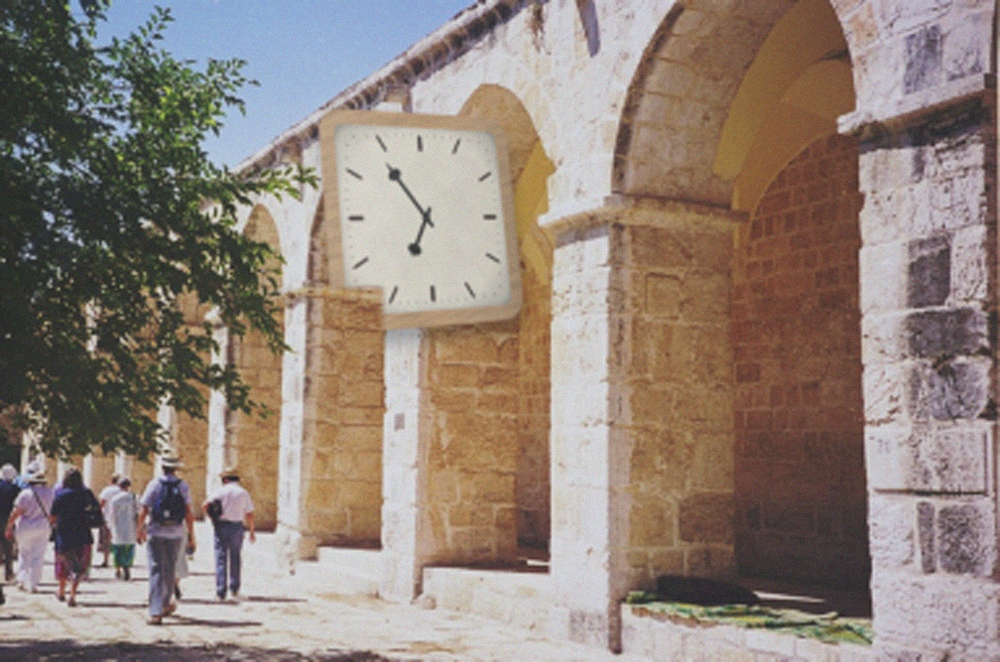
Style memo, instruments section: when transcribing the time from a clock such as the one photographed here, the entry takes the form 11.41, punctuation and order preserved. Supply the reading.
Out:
6.54
